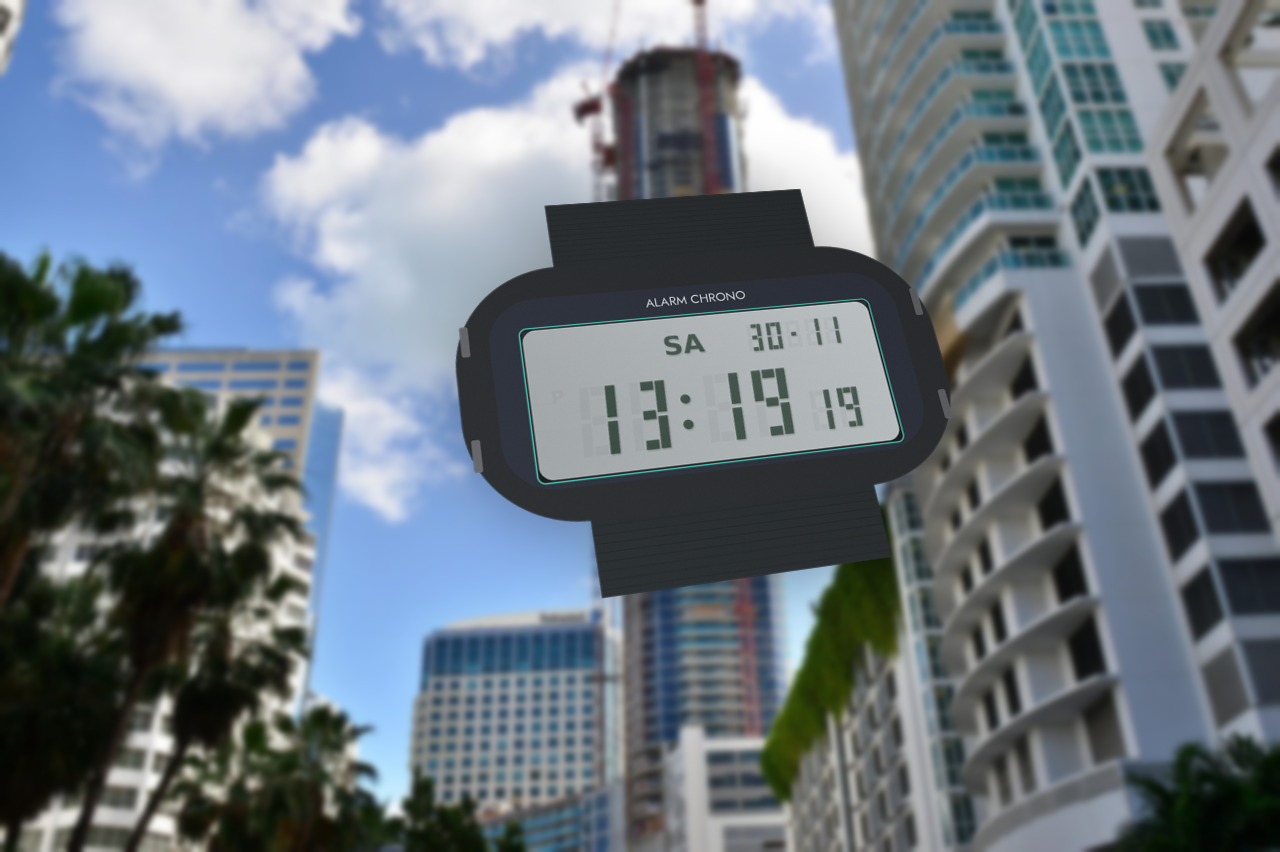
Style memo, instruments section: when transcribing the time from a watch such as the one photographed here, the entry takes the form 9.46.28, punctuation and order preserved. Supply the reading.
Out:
13.19.19
